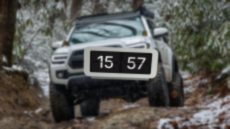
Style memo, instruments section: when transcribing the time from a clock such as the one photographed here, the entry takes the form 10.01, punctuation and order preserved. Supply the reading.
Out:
15.57
